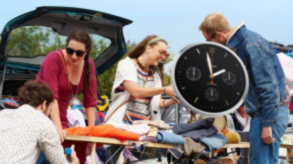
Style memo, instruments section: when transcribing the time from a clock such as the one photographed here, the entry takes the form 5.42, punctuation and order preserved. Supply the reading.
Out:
1.58
